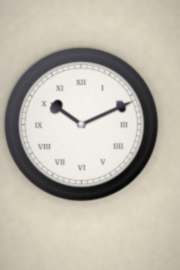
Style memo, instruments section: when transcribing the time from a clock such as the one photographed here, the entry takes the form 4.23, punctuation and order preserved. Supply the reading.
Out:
10.11
